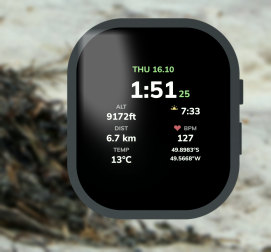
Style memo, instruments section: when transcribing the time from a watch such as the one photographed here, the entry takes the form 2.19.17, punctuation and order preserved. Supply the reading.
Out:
1.51.25
